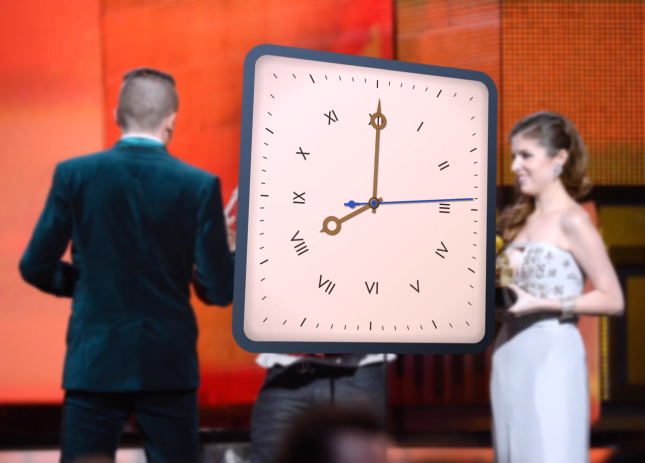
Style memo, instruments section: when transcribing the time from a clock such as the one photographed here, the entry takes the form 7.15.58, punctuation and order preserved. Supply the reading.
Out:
8.00.14
